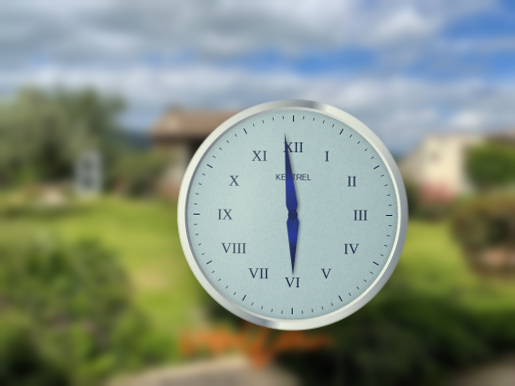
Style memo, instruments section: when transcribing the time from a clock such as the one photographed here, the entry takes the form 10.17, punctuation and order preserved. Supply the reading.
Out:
5.59
